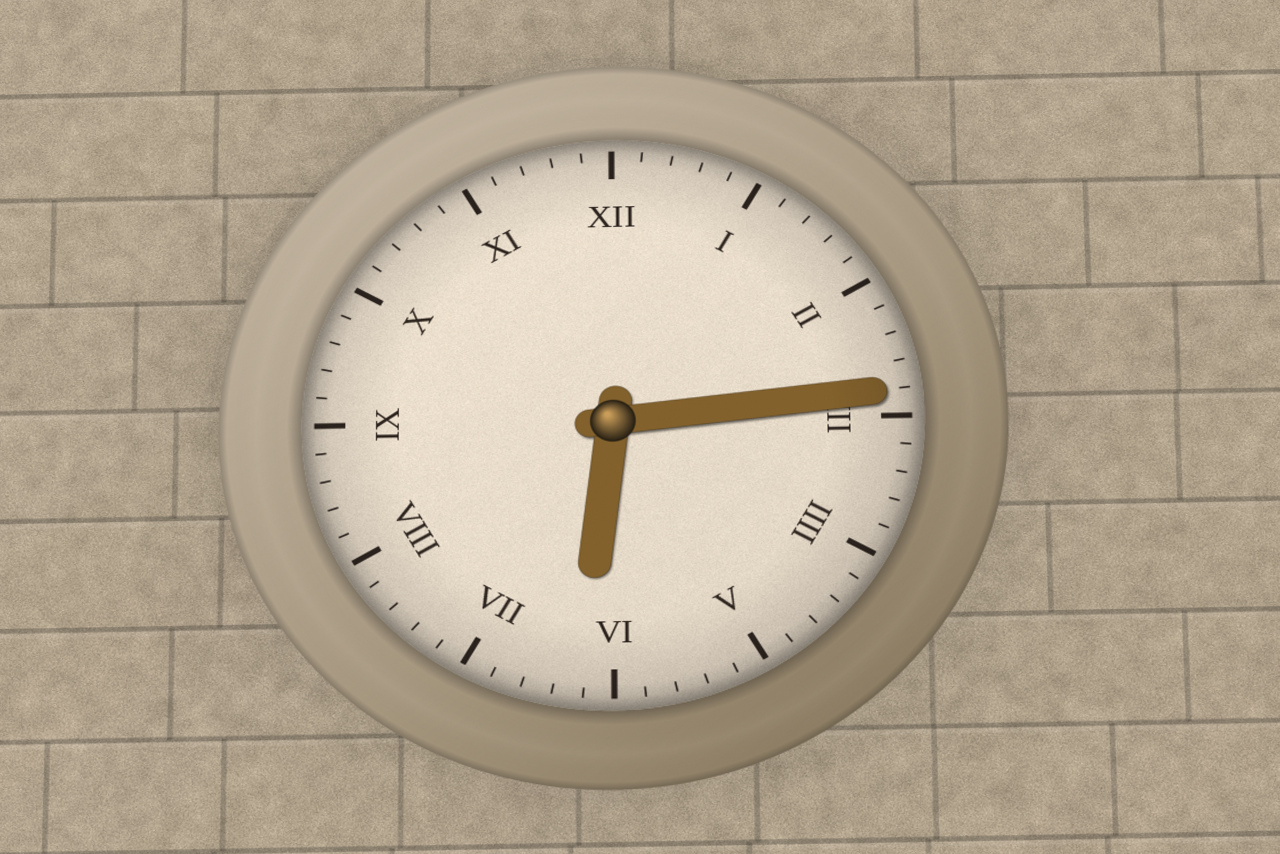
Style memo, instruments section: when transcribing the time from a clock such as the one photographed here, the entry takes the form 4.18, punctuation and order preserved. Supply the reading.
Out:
6.14
